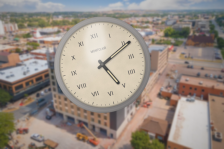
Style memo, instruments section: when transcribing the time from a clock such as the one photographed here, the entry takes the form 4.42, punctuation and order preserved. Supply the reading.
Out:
5.11
